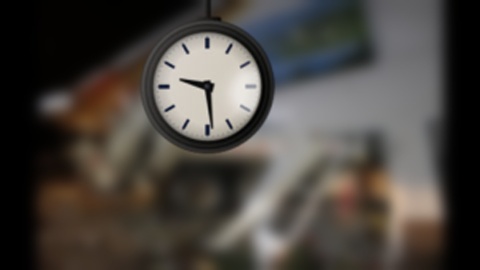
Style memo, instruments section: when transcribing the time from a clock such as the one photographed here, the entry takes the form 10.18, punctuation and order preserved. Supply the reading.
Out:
9.29
